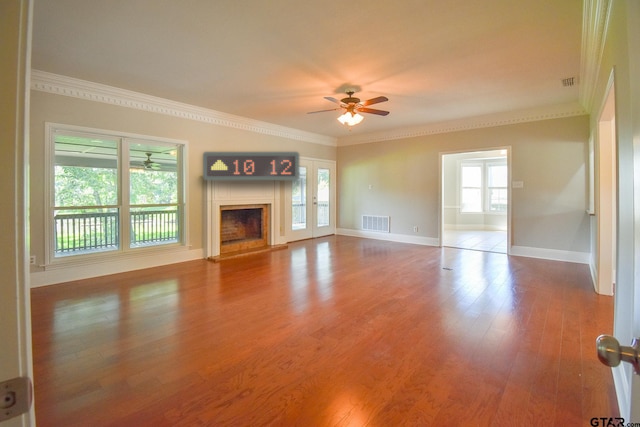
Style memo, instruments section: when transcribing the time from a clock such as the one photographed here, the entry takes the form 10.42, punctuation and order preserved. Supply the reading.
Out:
10.12
